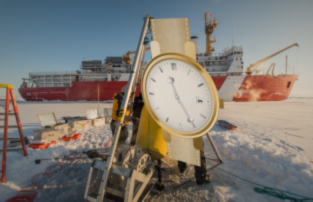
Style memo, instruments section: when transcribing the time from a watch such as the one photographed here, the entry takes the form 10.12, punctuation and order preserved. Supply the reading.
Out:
11.25
